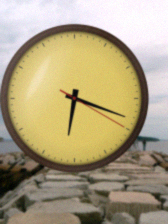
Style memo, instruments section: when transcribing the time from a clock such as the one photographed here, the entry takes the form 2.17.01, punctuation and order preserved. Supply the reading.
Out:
6.18.20
